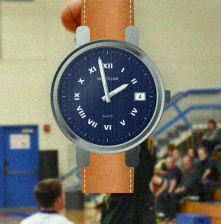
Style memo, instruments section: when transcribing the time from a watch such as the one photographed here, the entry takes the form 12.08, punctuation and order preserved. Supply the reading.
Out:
1.58
